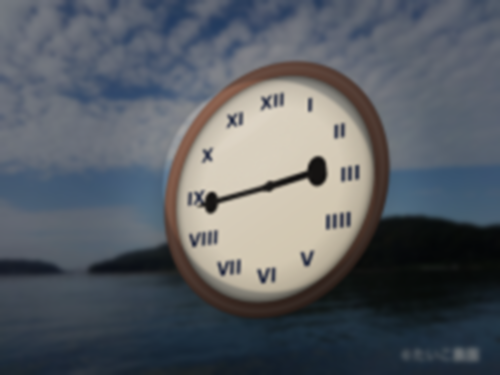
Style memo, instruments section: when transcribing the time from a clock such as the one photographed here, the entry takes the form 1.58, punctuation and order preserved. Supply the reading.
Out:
2.44
